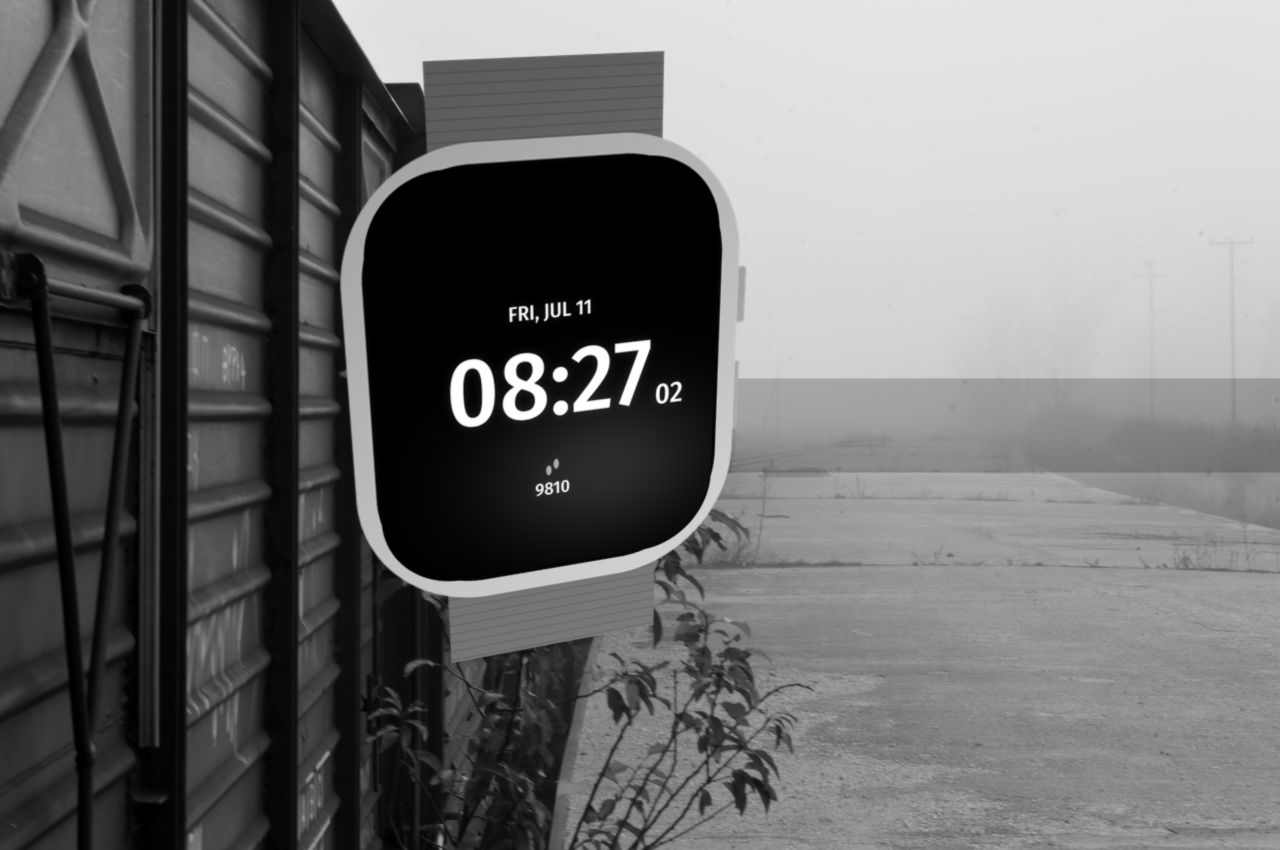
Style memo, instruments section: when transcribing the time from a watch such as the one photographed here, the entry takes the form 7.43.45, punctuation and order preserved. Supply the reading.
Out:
8.27.02
